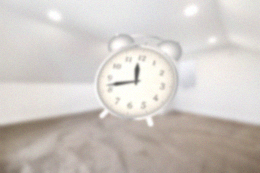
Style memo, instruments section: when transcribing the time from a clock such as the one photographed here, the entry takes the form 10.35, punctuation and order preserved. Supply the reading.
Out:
11.42
